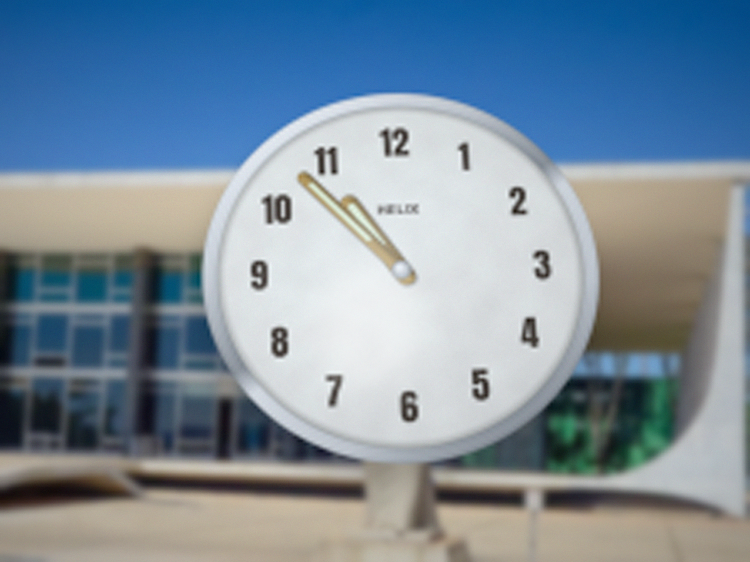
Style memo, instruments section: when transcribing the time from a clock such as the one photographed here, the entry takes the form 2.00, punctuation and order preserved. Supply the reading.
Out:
10.53
